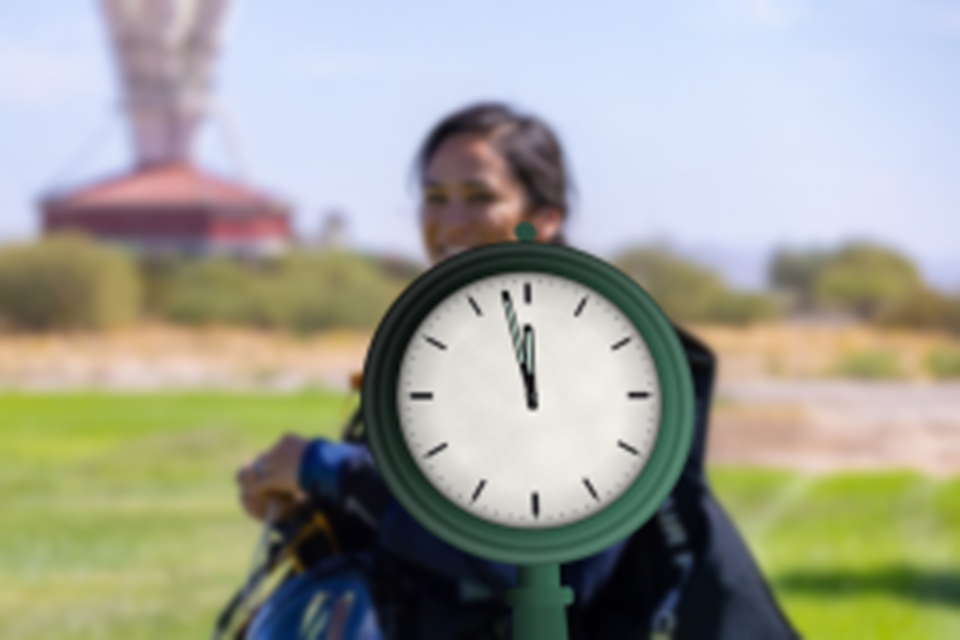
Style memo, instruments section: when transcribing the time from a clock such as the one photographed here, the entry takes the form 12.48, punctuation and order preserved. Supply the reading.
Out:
11.58
